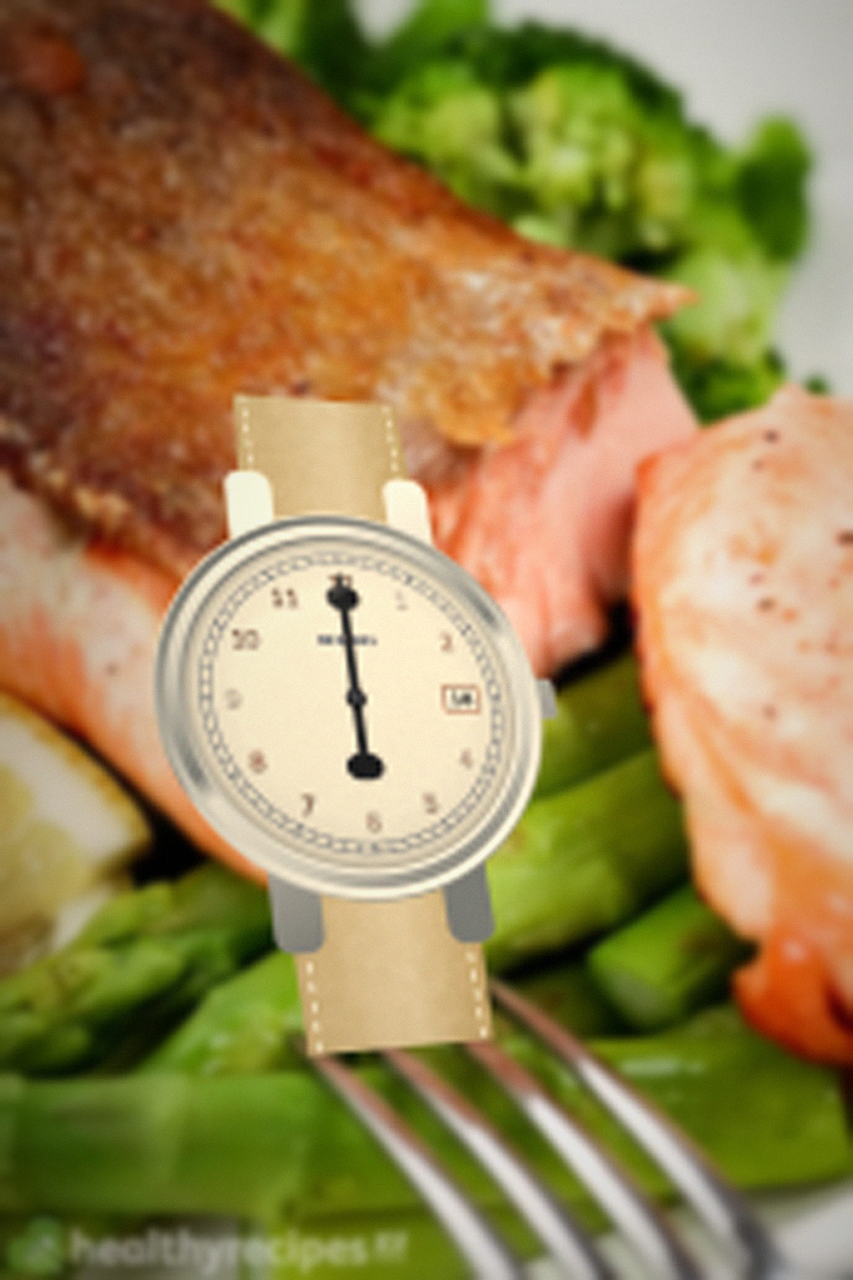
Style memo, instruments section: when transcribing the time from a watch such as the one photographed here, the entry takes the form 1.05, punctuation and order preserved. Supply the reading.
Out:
6.00
